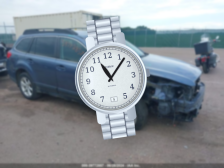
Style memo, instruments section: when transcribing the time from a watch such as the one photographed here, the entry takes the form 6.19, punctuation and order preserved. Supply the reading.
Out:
11.07
